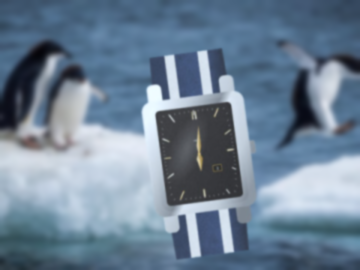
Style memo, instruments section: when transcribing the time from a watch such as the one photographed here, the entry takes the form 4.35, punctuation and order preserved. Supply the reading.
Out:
6.01
